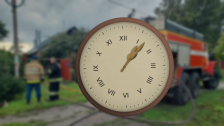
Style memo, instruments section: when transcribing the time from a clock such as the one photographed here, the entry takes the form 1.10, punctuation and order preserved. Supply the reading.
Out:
1.07
